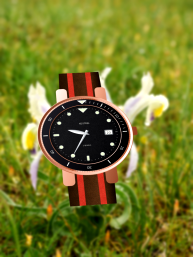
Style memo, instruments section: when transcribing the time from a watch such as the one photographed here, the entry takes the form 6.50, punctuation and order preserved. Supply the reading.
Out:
9.35
